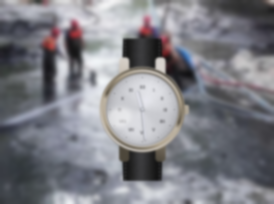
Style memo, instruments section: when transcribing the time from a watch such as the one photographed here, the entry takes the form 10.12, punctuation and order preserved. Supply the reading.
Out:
11.29
